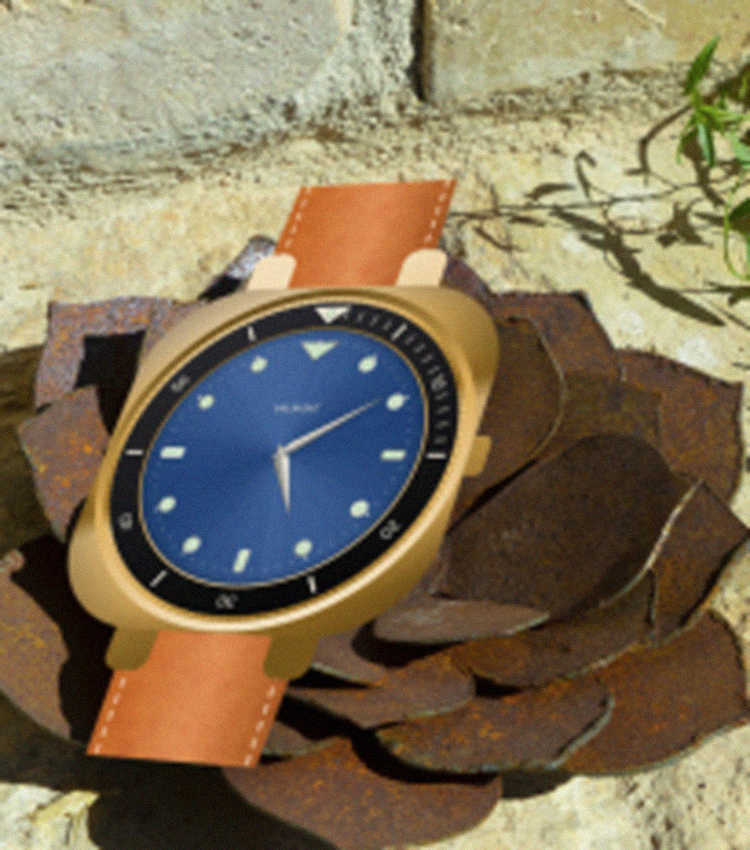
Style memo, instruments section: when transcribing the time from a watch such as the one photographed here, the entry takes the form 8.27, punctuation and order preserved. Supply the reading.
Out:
5.09
